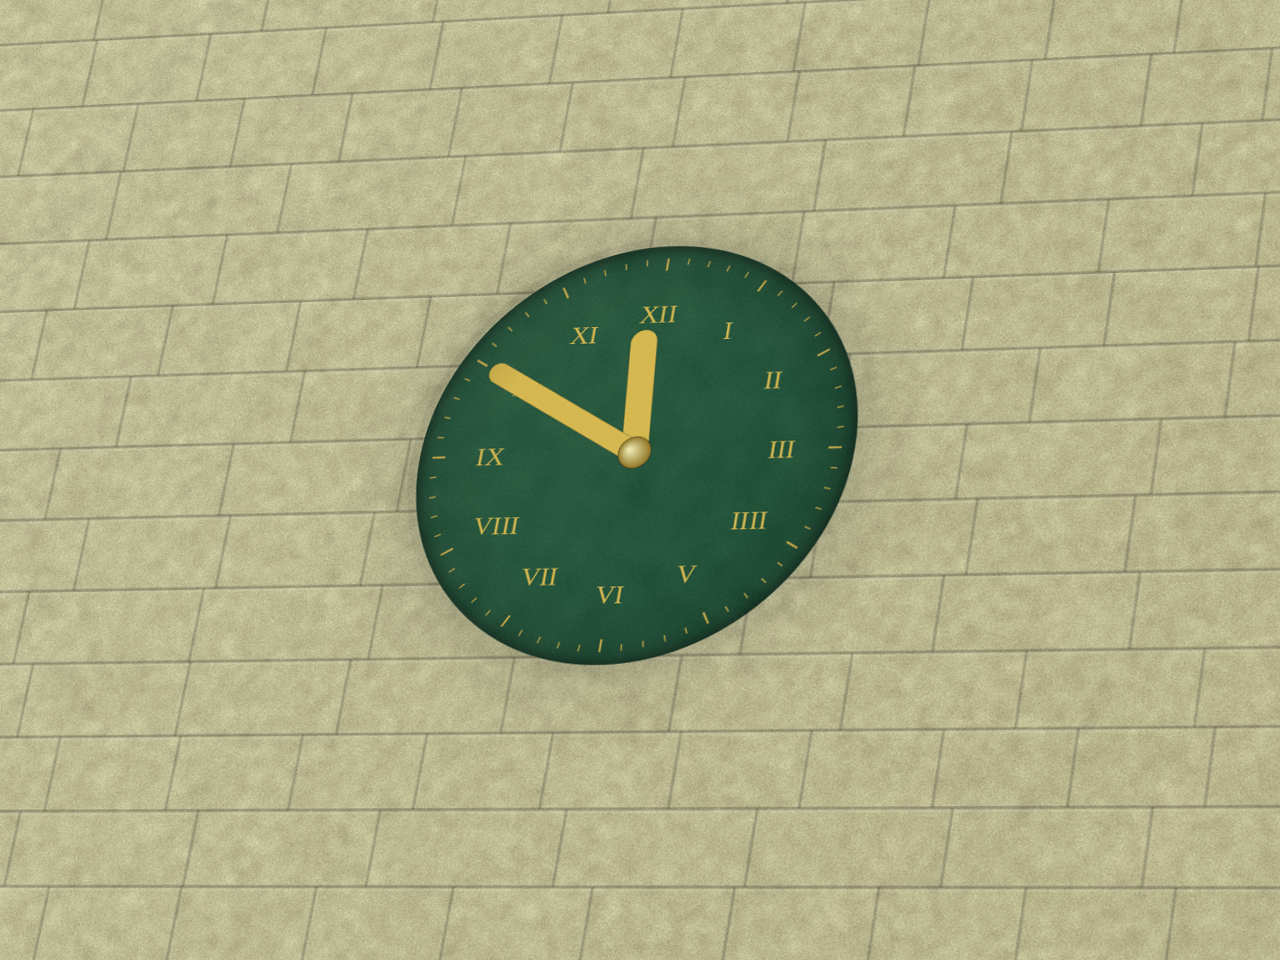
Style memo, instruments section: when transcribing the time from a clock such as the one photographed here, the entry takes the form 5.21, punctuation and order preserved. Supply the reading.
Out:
11.50
